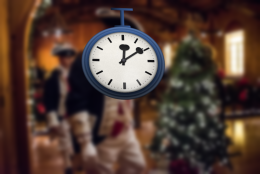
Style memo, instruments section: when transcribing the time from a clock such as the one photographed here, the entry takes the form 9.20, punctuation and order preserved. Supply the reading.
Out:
12.09
